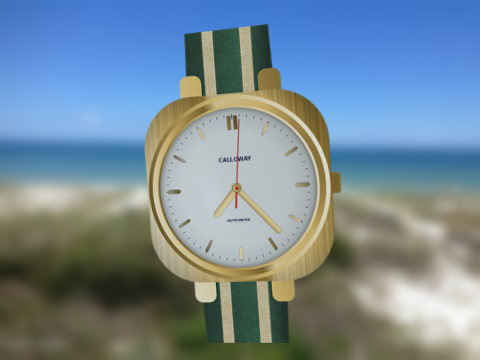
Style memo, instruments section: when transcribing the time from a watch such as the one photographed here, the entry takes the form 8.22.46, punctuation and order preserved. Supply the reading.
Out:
7.23.01
